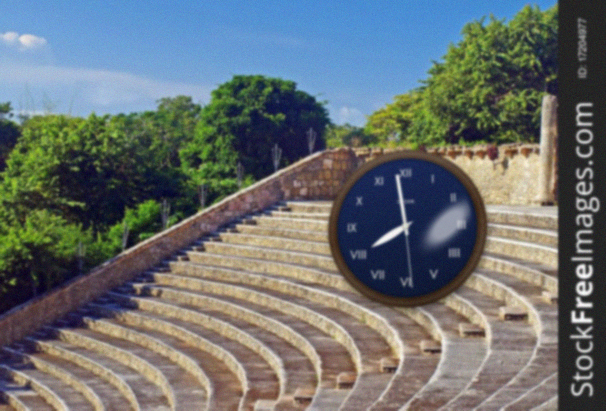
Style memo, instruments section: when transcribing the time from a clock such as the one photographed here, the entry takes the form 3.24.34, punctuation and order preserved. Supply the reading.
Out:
7.58.29
